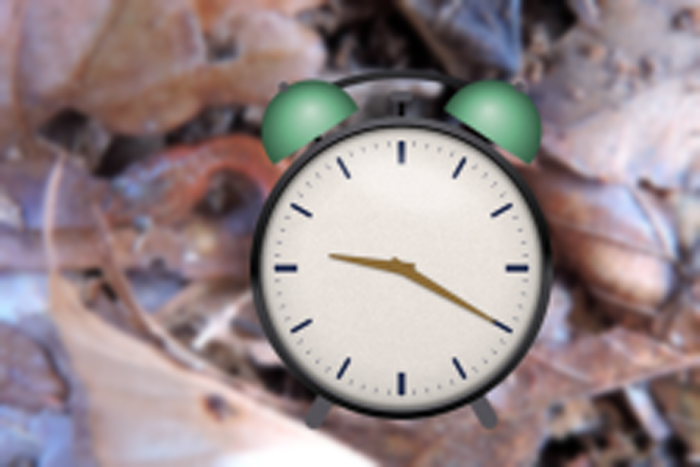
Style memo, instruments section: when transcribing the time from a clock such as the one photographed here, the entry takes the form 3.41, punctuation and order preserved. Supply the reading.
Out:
9.20
